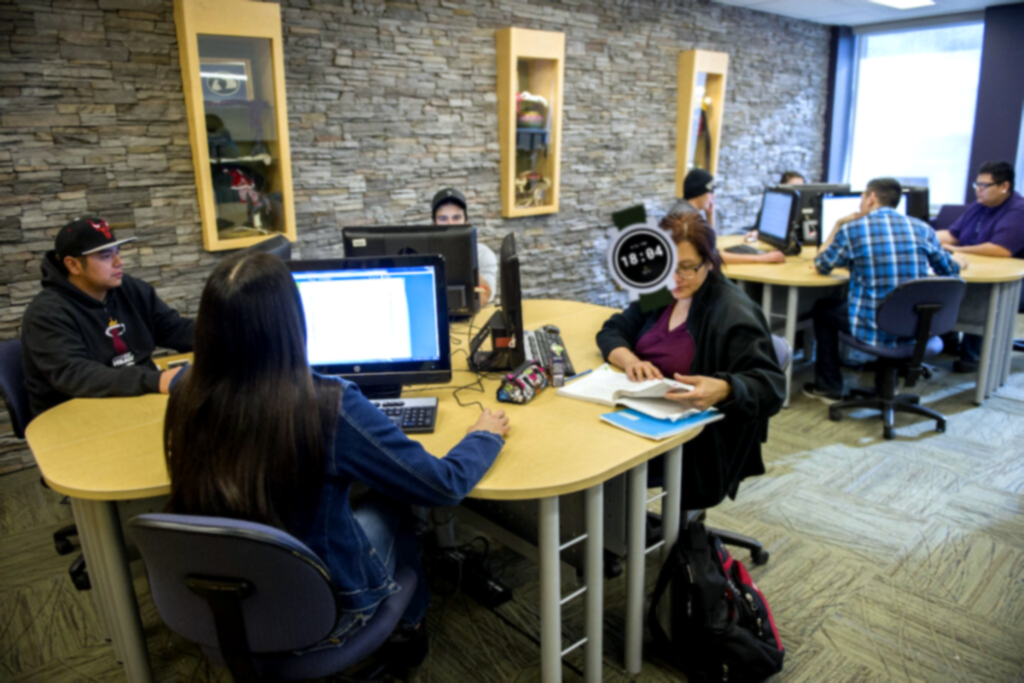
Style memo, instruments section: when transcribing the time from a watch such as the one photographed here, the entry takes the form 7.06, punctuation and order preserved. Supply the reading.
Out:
18.04
